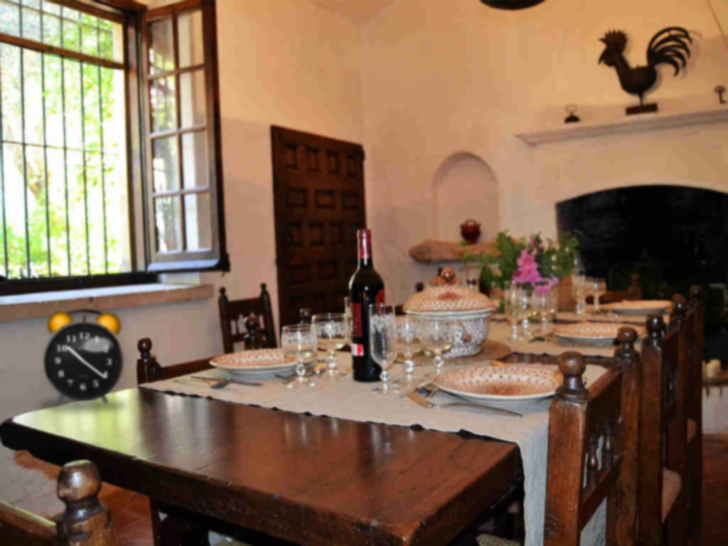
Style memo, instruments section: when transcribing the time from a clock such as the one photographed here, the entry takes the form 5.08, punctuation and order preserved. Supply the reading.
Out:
10.21
